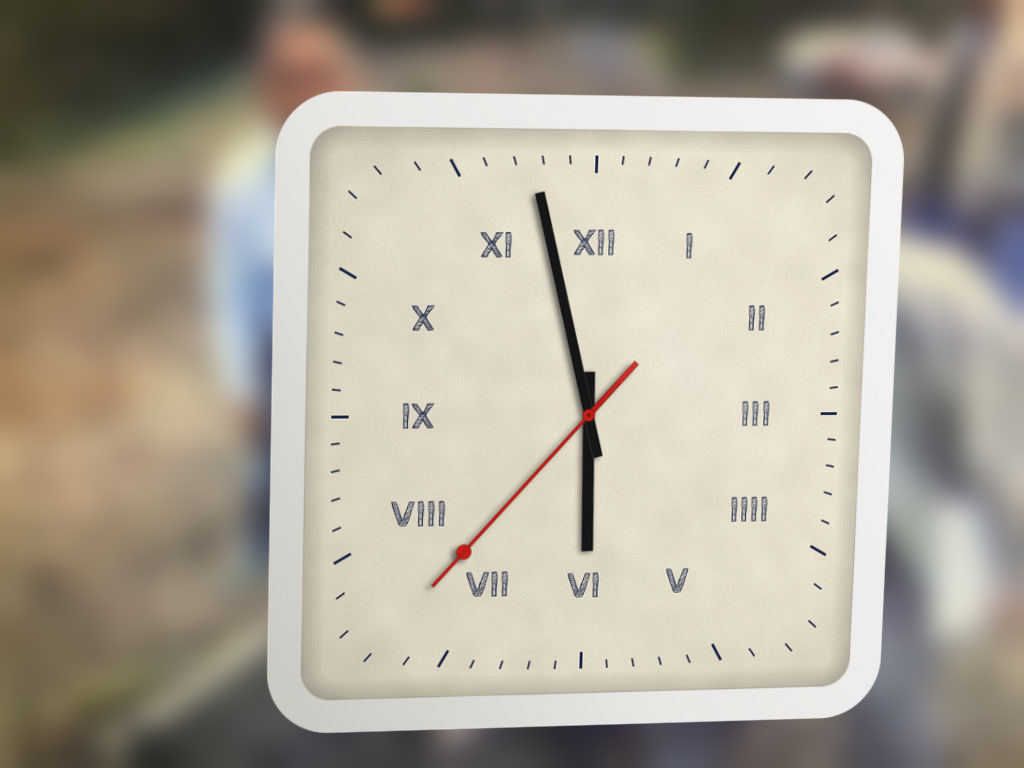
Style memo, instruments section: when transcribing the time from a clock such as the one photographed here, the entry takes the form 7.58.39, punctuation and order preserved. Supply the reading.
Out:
5.57.37
